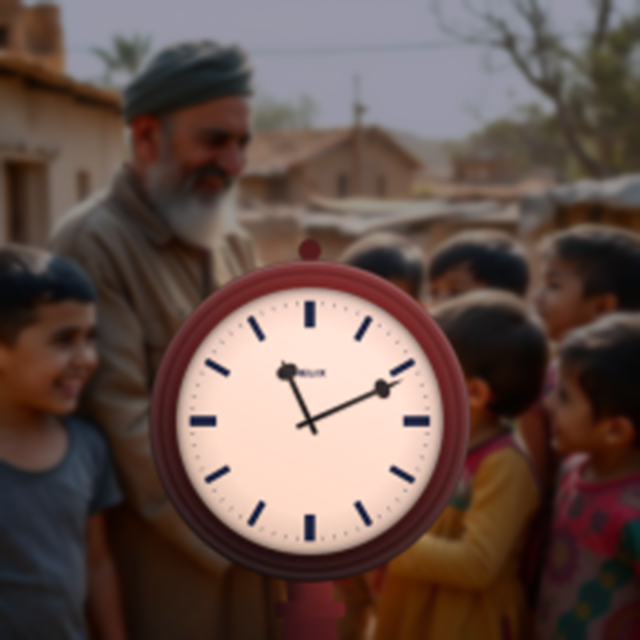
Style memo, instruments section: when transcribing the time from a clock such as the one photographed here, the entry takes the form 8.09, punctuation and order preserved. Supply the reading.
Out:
11.11
